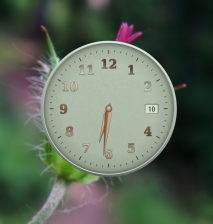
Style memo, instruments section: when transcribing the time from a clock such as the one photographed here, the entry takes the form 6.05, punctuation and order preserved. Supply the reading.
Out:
6.31
